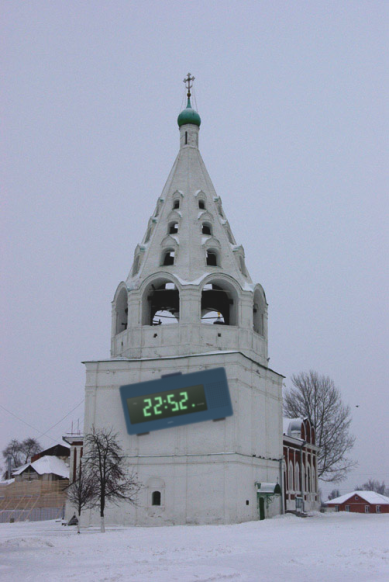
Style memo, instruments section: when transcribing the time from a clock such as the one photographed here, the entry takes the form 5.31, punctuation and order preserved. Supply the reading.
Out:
22.52
